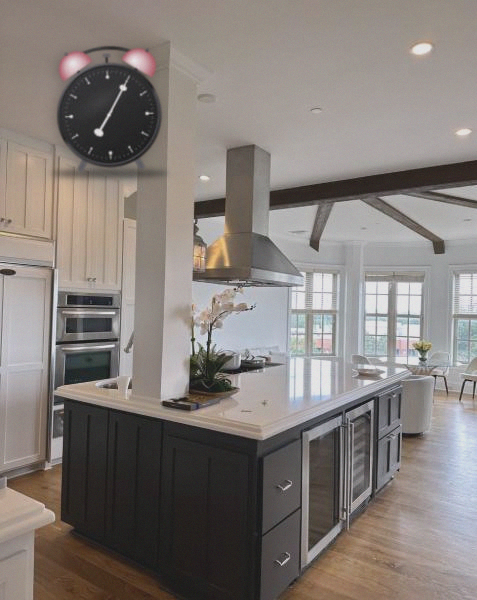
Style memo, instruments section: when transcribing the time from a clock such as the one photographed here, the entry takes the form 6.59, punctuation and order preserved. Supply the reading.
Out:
7.05
